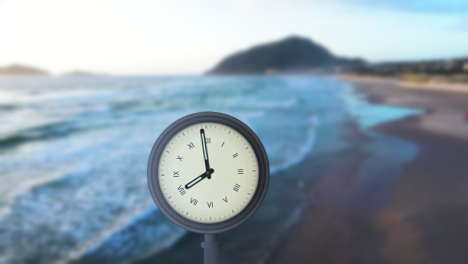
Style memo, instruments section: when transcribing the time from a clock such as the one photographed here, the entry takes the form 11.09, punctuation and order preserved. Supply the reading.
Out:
7.59
